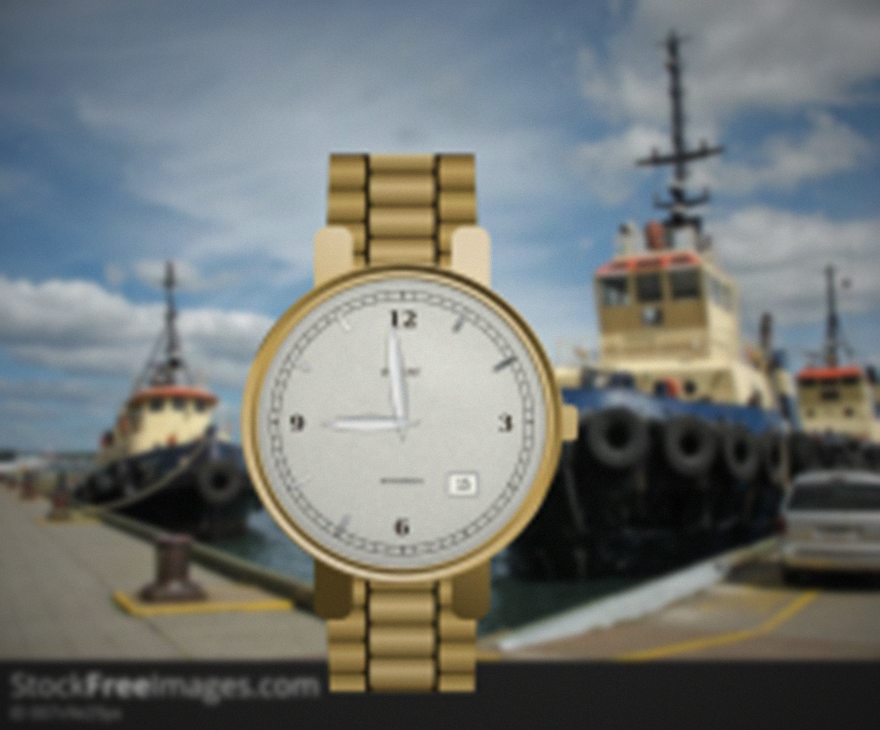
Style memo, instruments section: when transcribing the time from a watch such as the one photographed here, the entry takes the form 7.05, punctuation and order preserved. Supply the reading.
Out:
8.59
